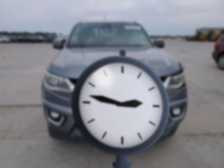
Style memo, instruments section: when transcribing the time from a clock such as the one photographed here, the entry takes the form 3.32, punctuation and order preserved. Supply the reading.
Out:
2.47
